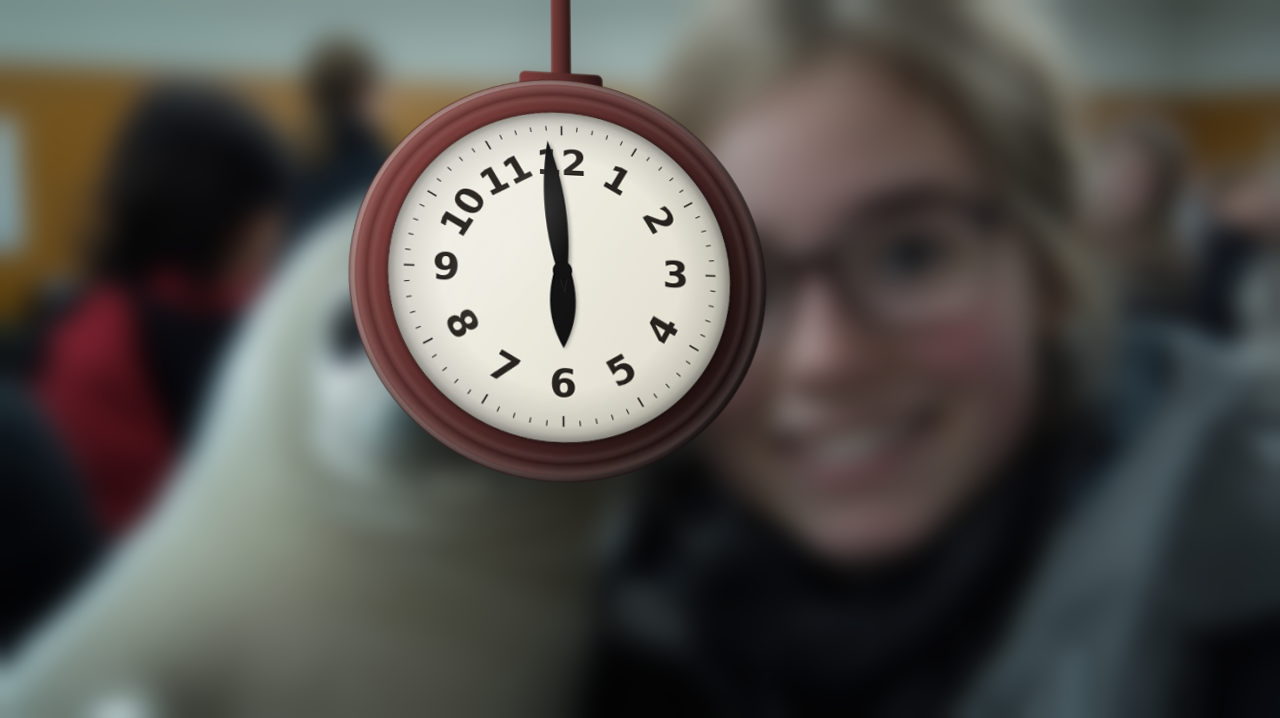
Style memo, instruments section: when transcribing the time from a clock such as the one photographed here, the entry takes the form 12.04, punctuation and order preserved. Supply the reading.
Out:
5.59
